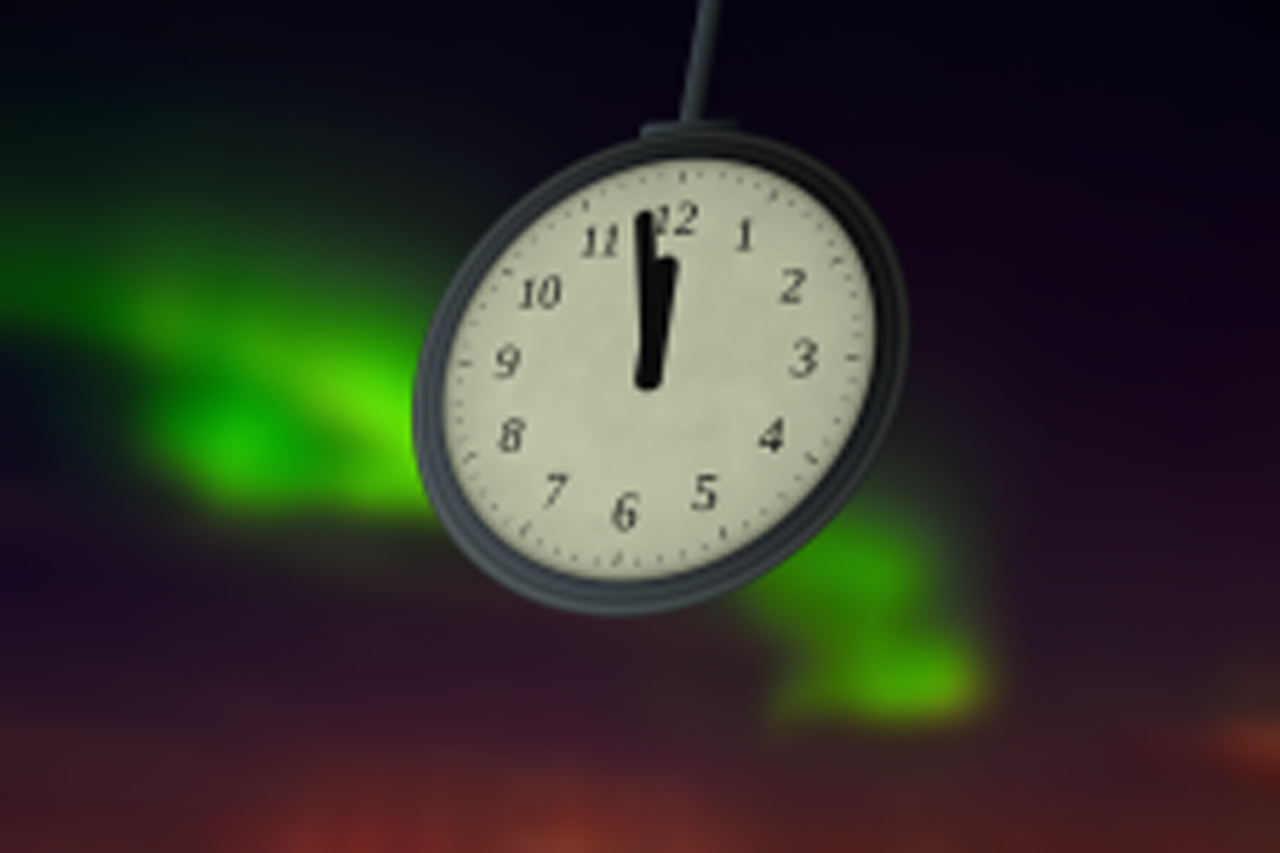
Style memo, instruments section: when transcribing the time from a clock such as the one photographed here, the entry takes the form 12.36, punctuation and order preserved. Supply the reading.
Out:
11.58
